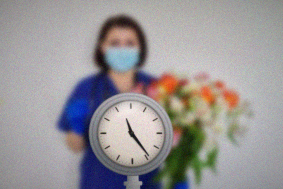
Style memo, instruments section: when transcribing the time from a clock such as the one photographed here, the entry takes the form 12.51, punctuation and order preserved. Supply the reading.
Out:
11.24
